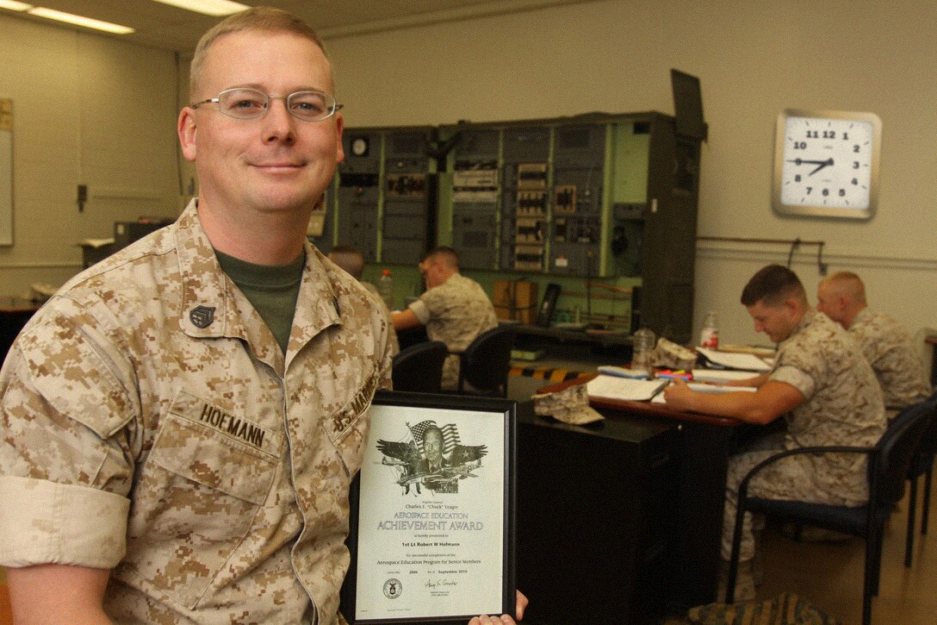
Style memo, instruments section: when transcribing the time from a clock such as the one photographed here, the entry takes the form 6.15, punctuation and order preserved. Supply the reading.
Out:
7.45
